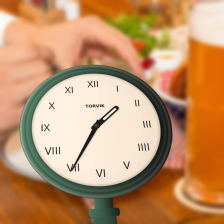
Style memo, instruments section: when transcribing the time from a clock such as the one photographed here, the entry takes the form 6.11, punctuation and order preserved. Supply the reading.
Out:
1.35
